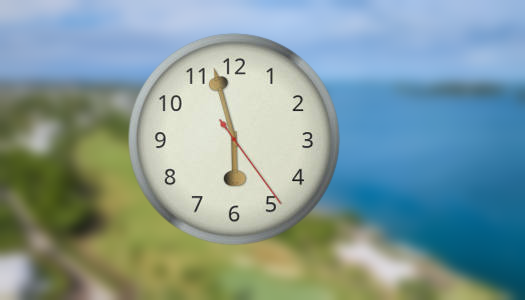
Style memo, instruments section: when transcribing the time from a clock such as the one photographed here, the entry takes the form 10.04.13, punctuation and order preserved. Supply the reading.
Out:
5.57.24
